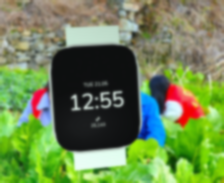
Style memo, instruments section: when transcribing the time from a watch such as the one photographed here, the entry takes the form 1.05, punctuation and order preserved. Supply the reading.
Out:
12.55
